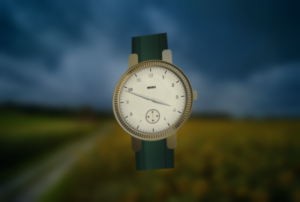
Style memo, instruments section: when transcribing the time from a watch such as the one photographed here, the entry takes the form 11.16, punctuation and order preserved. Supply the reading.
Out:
3.49
